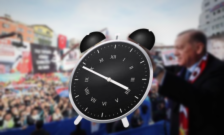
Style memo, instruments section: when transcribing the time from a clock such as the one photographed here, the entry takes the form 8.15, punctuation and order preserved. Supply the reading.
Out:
3.49
